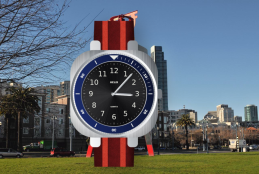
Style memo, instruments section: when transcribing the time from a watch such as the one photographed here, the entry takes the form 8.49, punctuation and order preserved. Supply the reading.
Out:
3.07
